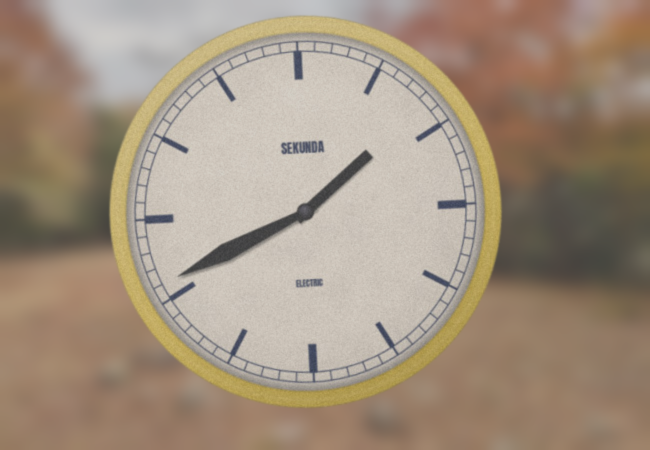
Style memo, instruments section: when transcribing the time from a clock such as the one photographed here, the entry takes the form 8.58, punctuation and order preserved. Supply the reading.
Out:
1.41
